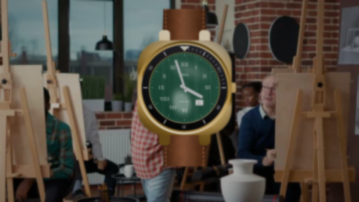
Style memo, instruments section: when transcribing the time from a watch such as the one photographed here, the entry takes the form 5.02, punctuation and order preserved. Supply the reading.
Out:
3.57
